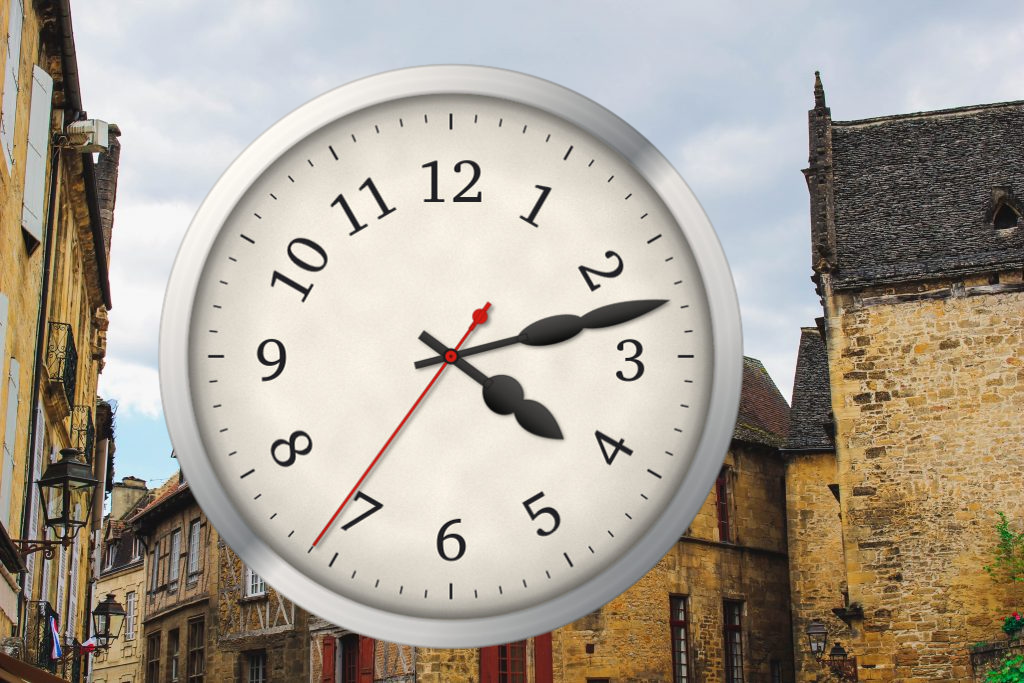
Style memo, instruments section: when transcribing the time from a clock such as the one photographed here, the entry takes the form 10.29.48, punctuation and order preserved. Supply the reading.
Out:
4.12.36
